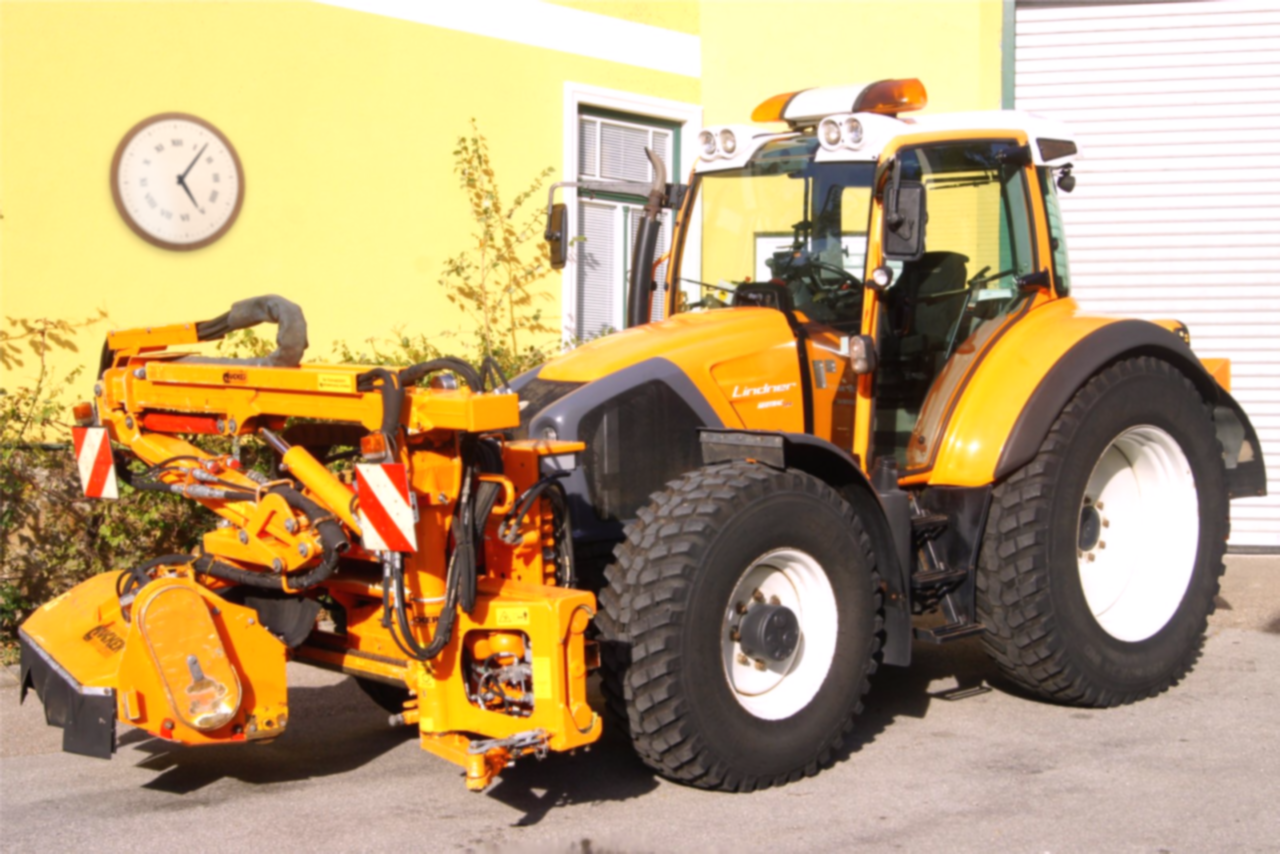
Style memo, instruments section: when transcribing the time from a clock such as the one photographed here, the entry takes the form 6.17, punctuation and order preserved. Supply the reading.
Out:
5.07
